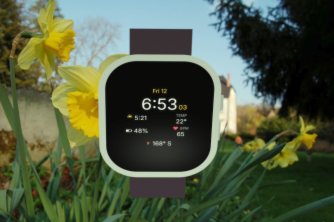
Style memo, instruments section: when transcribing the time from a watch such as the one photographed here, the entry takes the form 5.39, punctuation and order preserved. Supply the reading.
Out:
6.53
